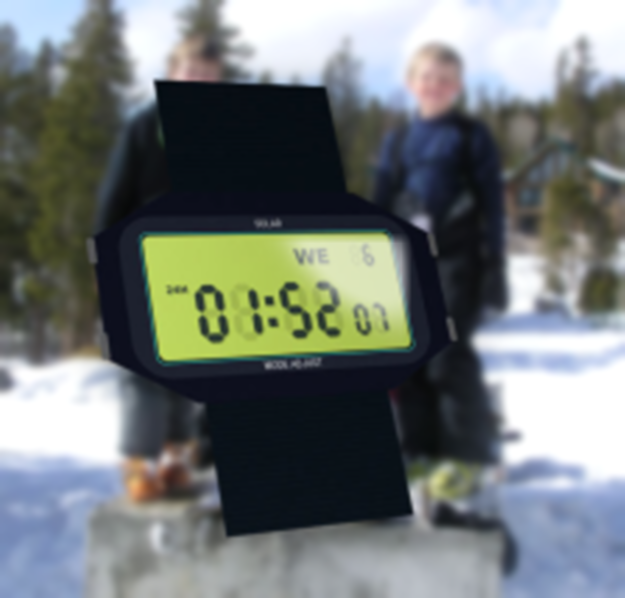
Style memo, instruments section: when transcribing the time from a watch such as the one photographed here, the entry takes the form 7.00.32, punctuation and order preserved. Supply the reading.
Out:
1.52.07
